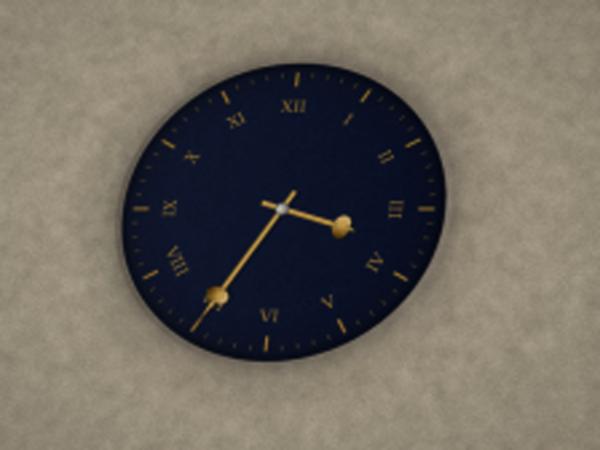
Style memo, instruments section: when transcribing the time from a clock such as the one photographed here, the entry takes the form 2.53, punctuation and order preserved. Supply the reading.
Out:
3.35
